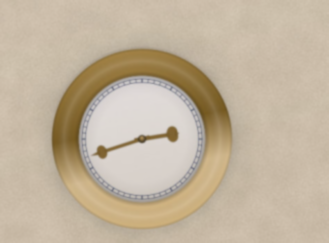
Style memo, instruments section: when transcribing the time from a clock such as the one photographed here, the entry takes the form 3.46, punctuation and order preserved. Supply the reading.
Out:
2.42
